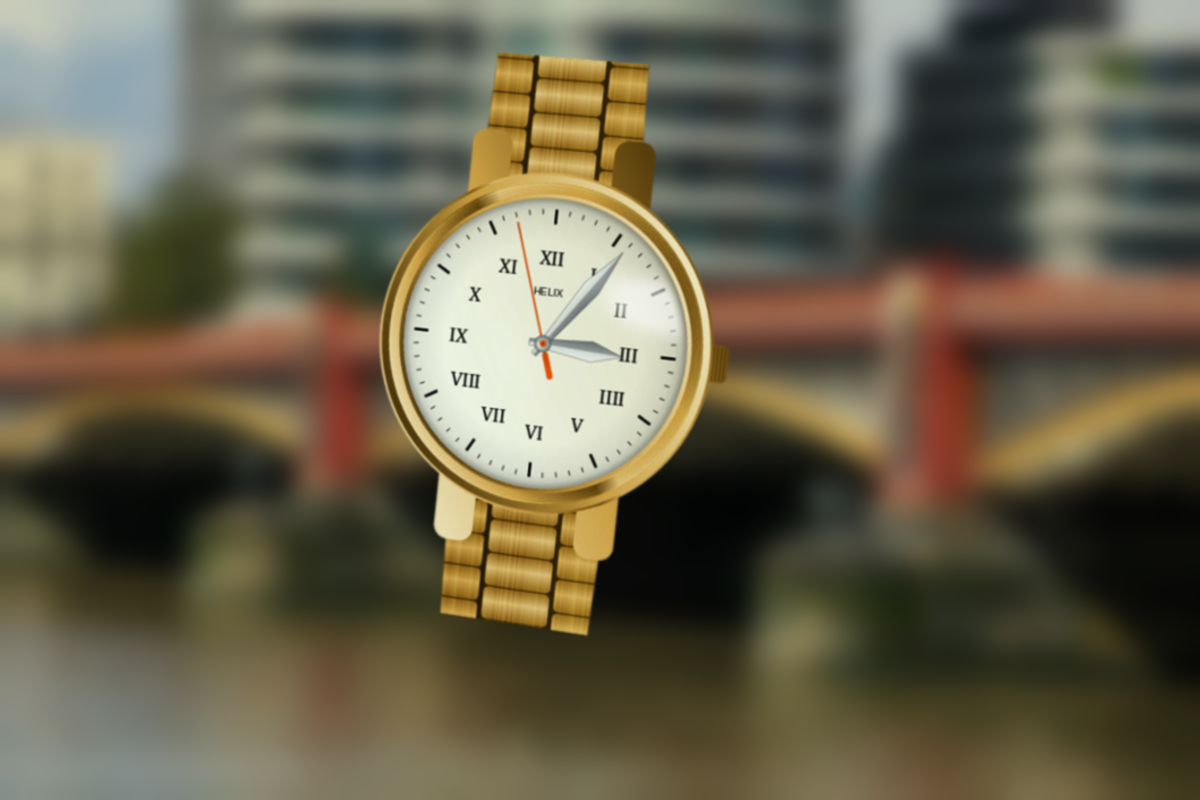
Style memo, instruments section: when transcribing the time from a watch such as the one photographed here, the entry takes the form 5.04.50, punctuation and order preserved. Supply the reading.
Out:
3.05.57
